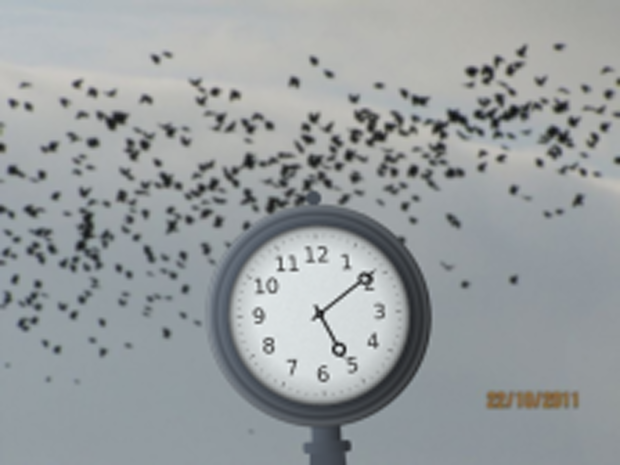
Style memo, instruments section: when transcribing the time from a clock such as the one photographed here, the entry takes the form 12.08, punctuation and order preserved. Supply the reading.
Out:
5.09
